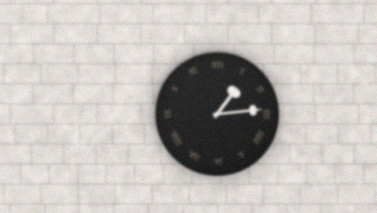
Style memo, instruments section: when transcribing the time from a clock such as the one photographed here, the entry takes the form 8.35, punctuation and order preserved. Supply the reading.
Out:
1.14
